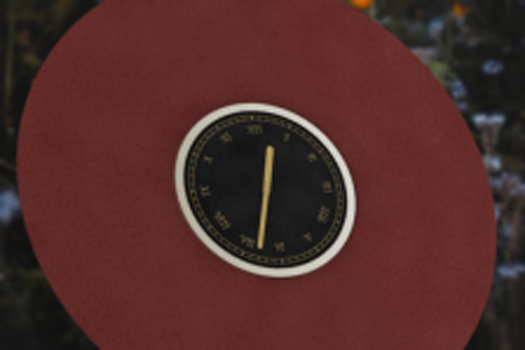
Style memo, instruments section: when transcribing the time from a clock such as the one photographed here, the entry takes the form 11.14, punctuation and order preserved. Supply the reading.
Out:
12.33
